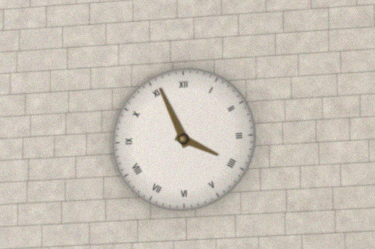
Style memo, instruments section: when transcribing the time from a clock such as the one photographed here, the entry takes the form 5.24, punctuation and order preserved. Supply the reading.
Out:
3.56
